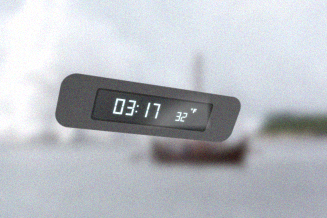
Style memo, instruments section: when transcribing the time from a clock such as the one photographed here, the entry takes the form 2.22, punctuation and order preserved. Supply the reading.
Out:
3.17
